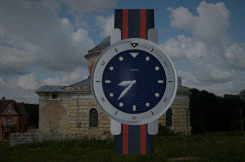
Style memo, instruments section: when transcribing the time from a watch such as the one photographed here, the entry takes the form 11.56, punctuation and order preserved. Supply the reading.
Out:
8.37
